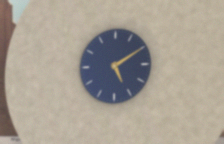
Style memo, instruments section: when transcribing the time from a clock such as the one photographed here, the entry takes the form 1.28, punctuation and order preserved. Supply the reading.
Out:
5.10
